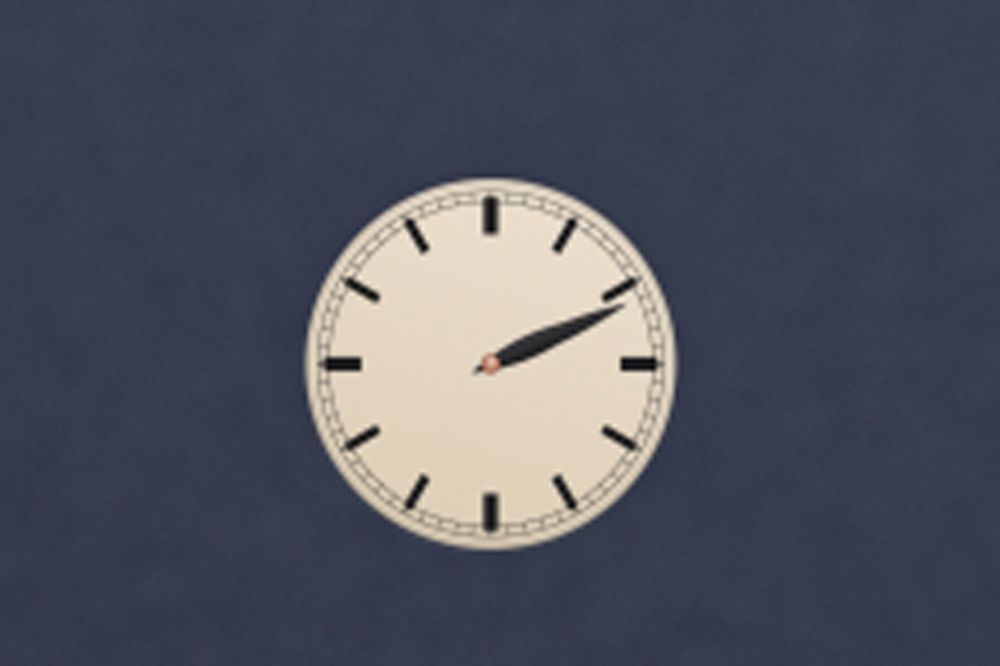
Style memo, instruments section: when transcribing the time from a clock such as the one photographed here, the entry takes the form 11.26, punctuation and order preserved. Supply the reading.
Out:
2.11
